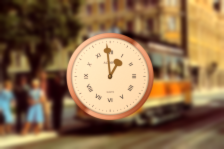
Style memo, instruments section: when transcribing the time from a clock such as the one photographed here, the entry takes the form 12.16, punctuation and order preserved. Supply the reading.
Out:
12.59
